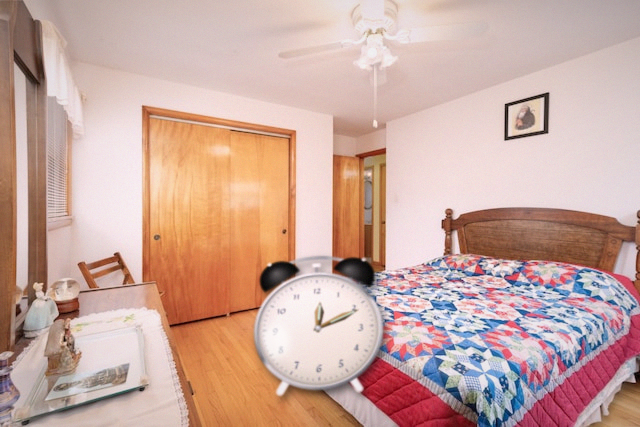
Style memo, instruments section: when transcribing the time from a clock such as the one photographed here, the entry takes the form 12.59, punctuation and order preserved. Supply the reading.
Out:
12.11
